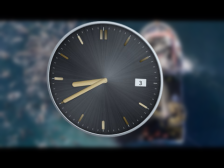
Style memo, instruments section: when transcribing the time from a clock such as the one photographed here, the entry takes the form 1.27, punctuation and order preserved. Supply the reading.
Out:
8.40
